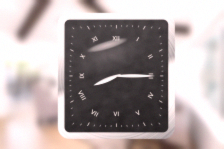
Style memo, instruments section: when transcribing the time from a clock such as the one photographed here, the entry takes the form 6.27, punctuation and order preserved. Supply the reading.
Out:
8.15
